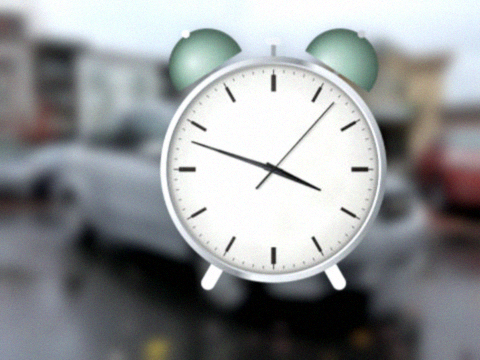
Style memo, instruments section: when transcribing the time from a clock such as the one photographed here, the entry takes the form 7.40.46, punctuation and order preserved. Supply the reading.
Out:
3.48.07
